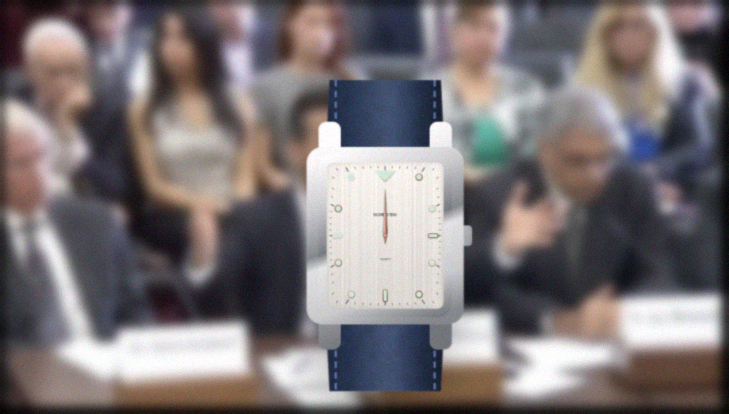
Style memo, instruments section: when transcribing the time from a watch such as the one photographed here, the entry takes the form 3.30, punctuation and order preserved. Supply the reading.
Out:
12.00
